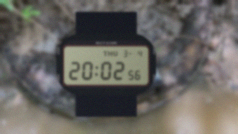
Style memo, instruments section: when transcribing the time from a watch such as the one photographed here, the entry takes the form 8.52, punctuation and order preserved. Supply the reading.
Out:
20.02
